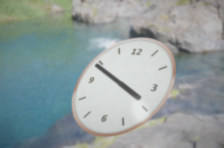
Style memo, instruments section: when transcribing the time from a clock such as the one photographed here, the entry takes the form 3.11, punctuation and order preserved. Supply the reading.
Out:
3.49
